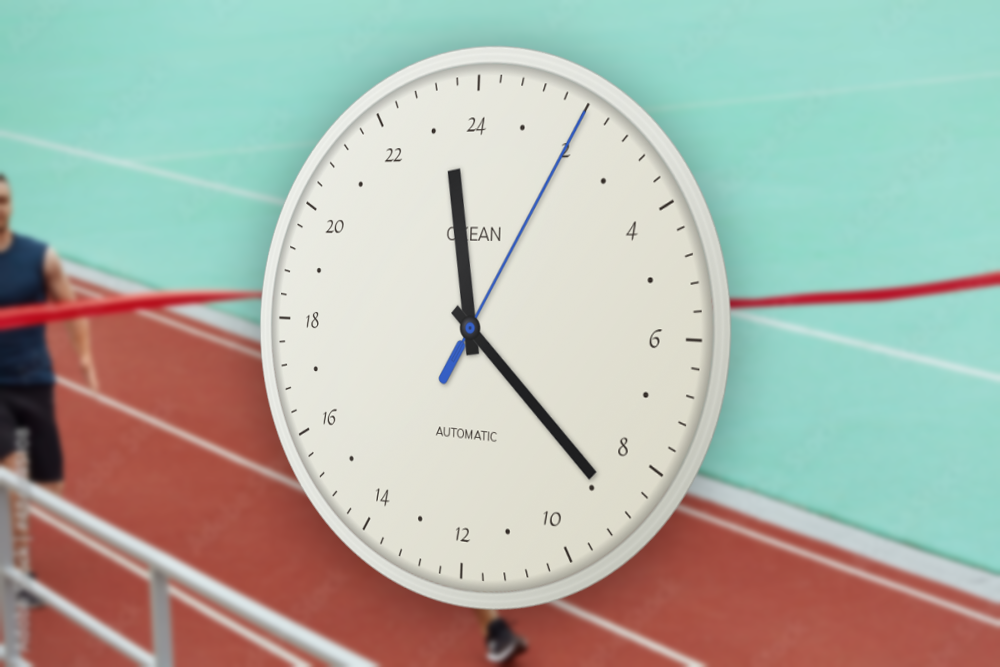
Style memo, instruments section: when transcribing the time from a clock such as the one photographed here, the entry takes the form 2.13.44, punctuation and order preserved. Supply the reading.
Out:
23.22.05
